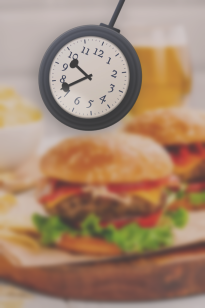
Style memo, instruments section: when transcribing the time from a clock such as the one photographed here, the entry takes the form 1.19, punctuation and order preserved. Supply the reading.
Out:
9.37
